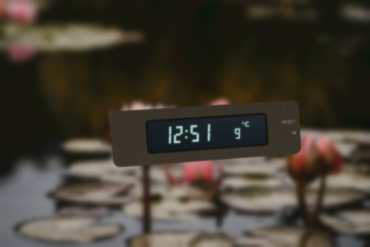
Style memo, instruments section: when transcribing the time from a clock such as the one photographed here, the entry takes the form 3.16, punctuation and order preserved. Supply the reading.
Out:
12.51
